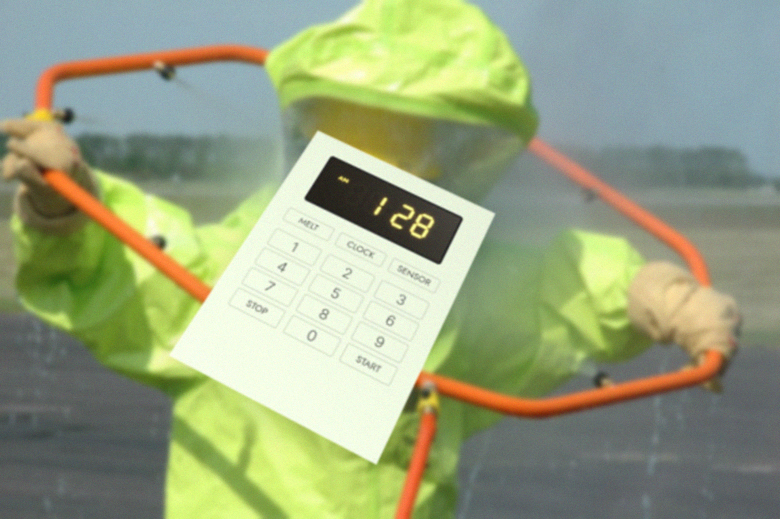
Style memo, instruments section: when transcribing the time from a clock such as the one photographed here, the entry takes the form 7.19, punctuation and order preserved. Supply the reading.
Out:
1.28
